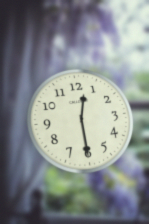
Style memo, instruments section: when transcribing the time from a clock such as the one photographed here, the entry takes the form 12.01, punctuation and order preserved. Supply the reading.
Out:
12.30
